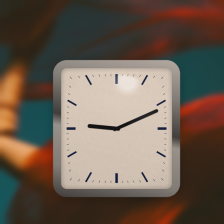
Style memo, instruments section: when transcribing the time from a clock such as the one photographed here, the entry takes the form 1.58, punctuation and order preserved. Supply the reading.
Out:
9.11
